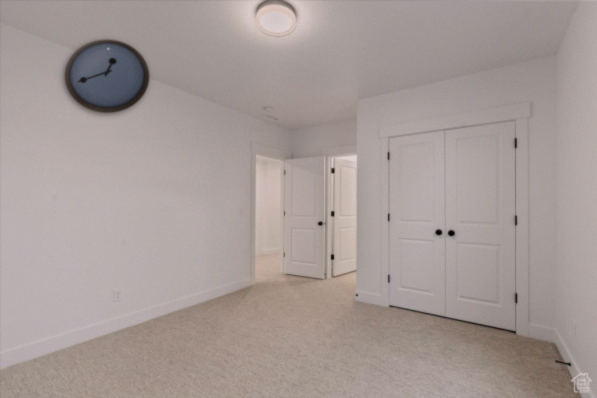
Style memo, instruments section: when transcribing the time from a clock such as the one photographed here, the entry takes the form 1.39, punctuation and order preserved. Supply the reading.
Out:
12.41
